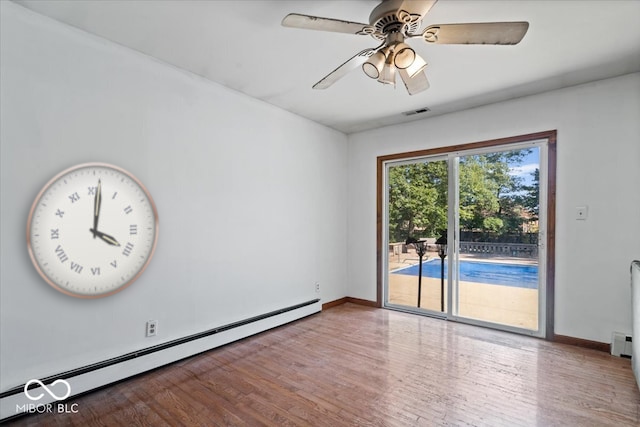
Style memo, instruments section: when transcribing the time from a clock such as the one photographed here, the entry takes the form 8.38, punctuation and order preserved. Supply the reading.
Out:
4.01
